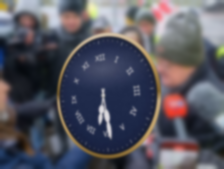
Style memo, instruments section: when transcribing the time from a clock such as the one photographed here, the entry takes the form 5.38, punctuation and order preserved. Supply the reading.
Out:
6.29
